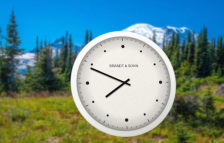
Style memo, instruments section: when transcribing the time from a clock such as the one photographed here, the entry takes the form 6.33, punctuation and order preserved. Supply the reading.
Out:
7.49
